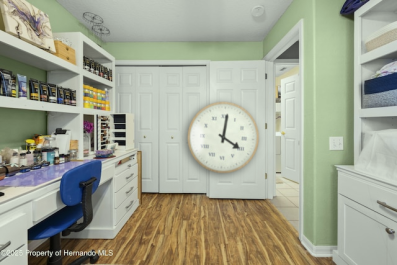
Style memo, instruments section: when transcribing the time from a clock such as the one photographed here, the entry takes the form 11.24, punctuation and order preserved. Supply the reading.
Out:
4.01
